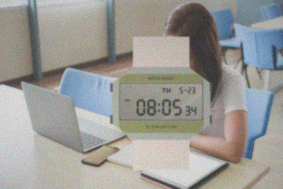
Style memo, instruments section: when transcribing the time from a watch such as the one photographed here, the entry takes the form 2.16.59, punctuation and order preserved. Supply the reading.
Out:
8.05.34
